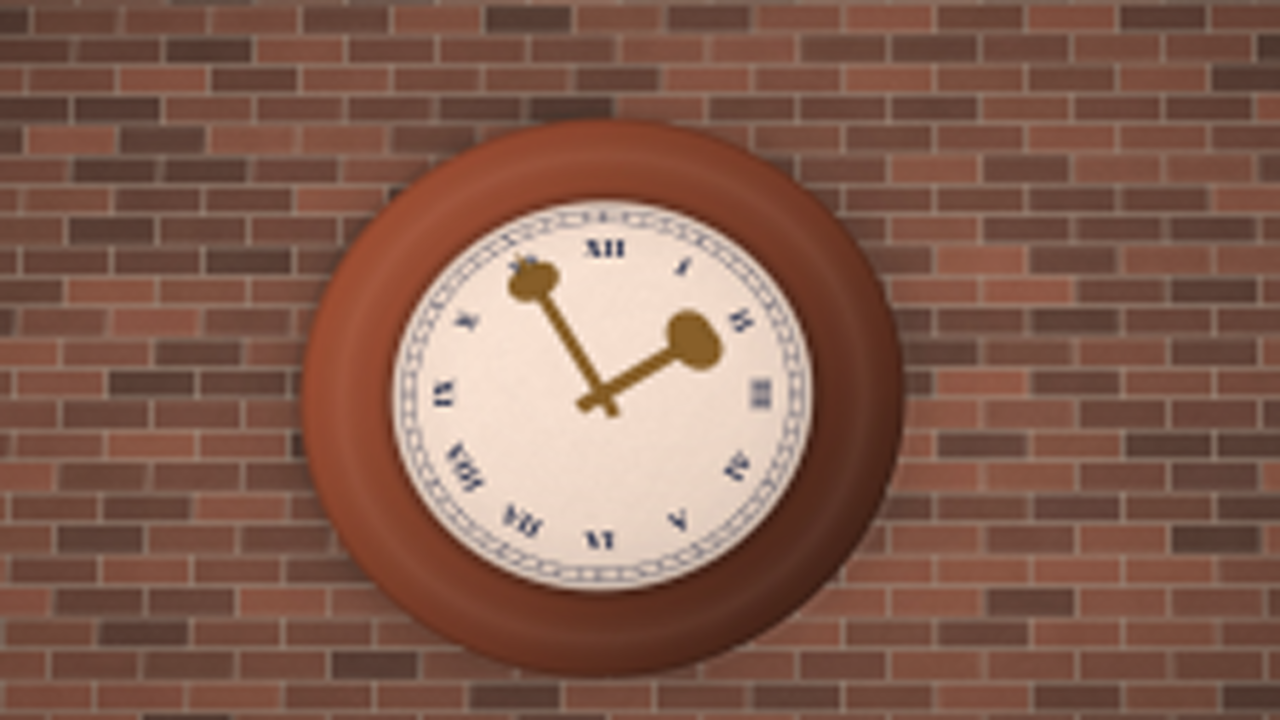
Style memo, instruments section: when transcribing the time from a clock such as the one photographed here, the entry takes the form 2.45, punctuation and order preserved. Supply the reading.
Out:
1.55
